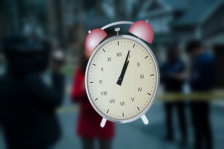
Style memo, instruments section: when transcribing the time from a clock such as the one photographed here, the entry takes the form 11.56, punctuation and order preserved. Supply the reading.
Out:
1.04
